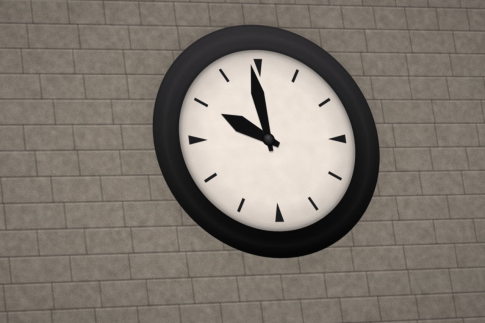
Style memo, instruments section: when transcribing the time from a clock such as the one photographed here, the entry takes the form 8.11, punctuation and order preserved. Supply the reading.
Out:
9.59
